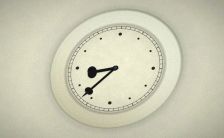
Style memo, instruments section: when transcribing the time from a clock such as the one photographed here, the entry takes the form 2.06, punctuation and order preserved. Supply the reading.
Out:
8.37
